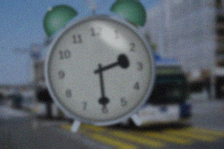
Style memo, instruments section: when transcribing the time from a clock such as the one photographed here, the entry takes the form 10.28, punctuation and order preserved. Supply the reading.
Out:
2.30
